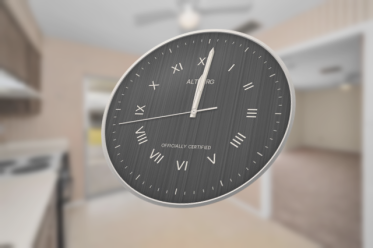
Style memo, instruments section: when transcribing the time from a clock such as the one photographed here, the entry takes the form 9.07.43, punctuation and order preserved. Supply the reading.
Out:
12.00.43
